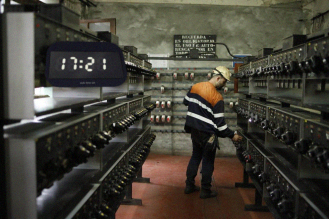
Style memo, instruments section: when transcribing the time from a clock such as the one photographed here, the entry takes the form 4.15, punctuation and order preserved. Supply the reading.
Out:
17.21
